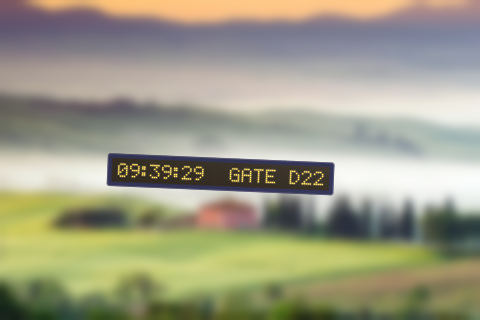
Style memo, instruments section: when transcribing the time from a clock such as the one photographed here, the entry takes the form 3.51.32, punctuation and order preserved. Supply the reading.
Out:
9.39.29
